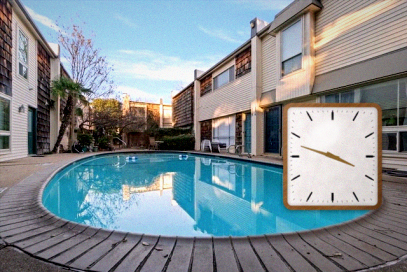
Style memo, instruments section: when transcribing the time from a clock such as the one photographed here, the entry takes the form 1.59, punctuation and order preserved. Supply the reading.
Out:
3.48
